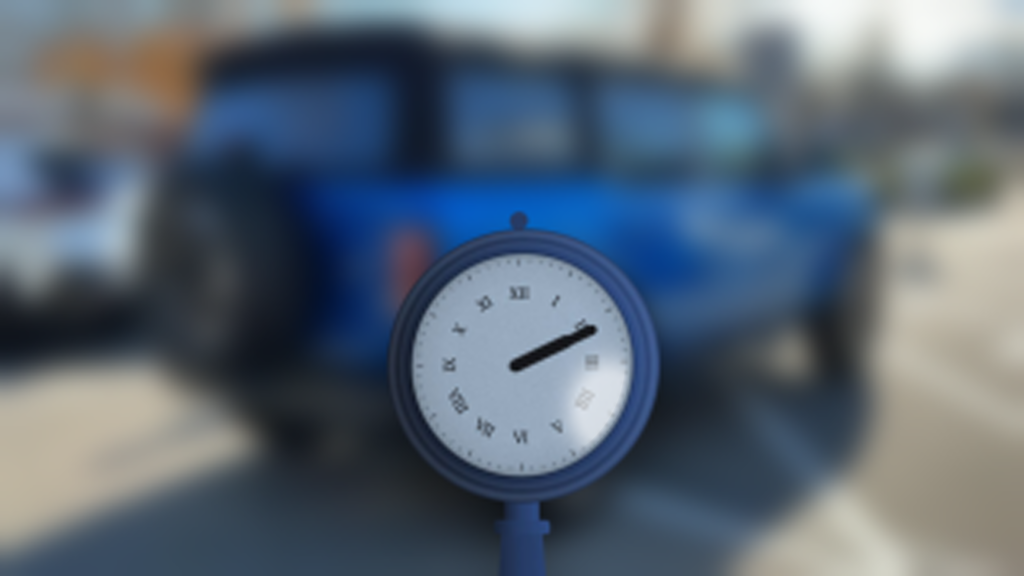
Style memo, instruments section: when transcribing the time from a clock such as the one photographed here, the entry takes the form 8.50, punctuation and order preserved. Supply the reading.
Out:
2.11
